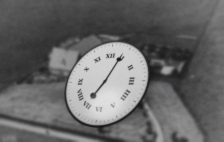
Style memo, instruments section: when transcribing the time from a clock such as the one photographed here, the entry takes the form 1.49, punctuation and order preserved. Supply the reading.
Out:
7.04
